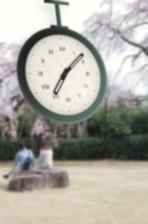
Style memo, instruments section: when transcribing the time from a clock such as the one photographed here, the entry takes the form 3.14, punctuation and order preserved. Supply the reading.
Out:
7.08
